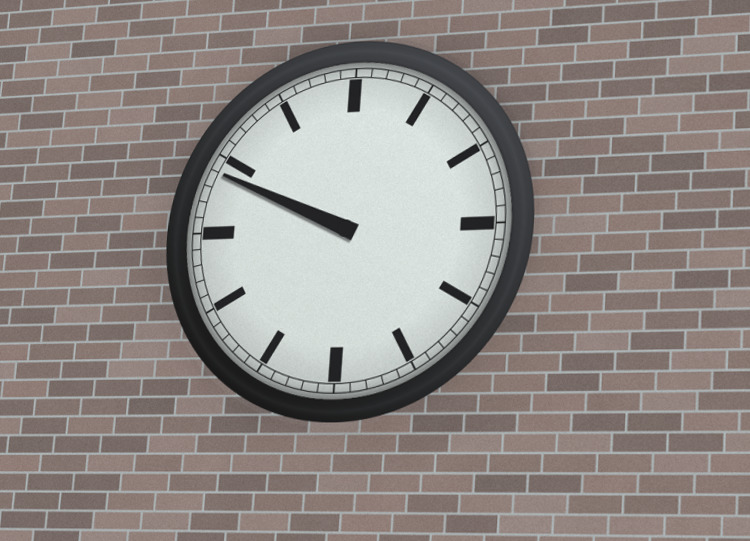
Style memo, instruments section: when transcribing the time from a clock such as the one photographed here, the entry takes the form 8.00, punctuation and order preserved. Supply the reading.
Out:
9.49
